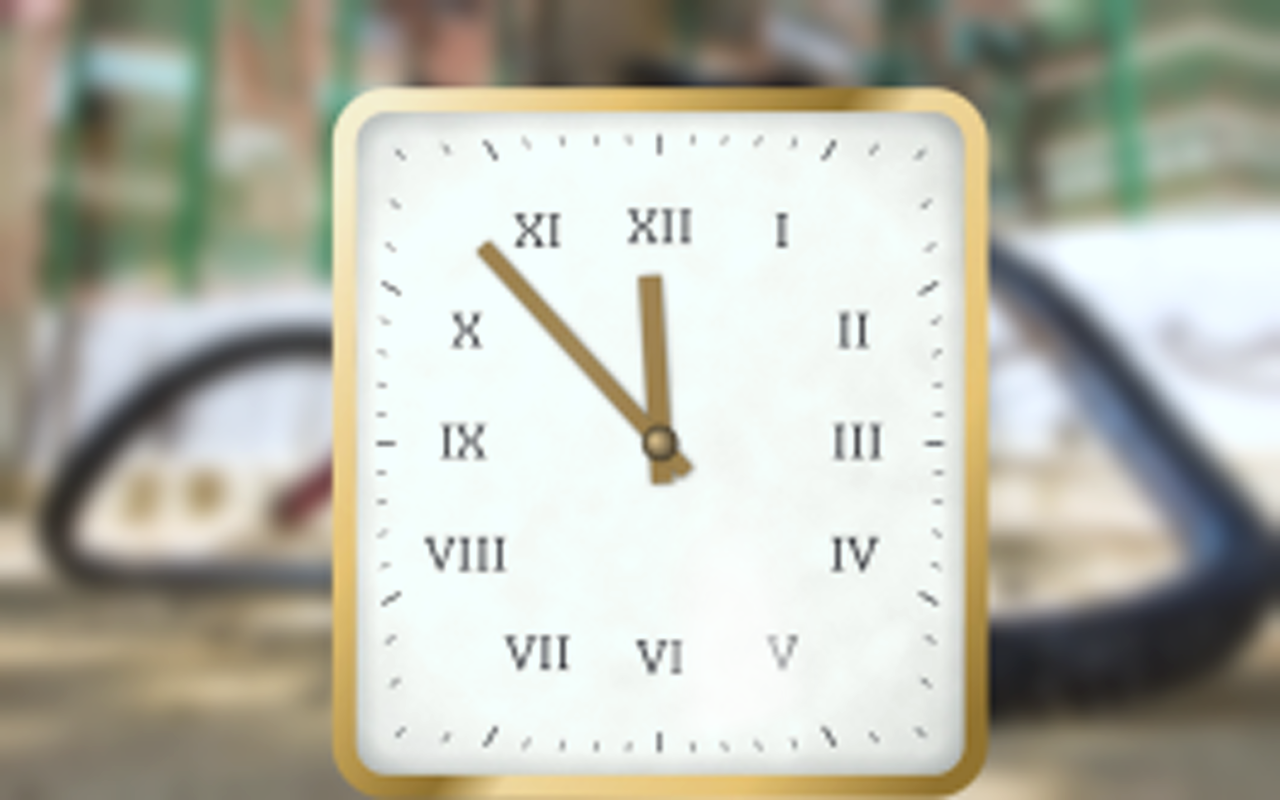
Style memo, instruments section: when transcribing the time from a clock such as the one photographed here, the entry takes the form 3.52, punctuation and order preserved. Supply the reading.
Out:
11.53
